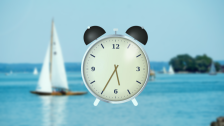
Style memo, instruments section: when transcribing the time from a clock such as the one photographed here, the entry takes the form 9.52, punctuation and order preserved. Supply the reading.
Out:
5.35
